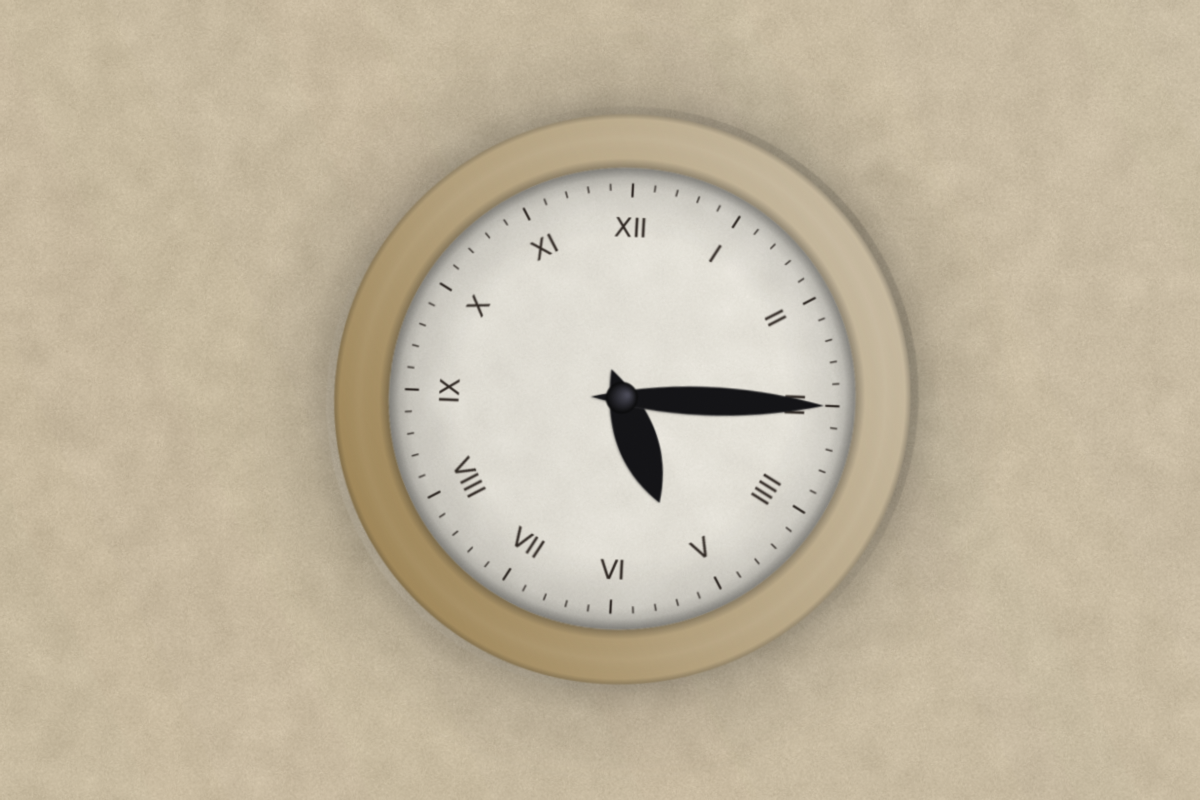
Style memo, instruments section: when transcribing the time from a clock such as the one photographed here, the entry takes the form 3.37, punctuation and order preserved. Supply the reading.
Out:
5.15
